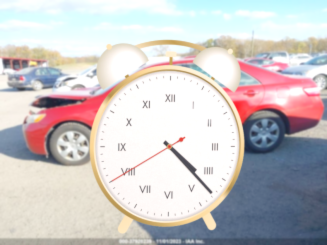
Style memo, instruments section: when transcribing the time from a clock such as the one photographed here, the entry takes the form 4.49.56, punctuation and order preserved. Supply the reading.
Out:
4.22.40
